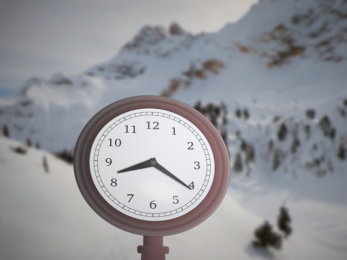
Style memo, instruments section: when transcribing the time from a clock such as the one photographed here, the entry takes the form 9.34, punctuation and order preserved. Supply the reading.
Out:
8.21
